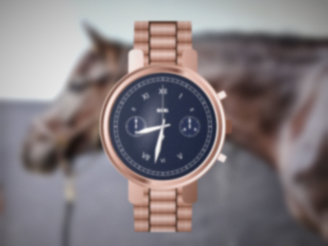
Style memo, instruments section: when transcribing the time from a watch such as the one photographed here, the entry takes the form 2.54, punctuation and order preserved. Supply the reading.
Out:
8.32
